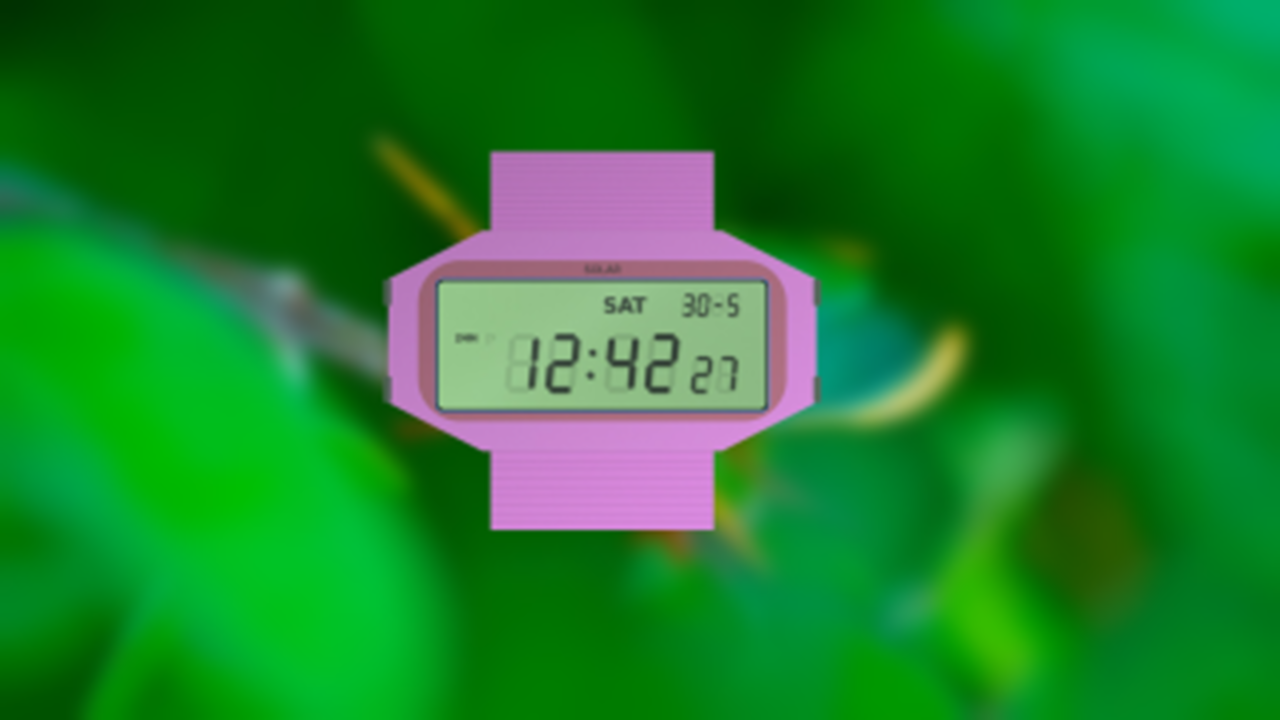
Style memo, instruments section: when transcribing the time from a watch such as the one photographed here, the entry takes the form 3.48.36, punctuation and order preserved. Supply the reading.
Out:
12.42.27
